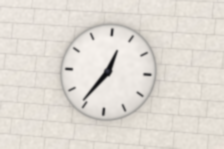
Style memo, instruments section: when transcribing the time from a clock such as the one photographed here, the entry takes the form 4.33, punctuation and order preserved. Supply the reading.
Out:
12.36
